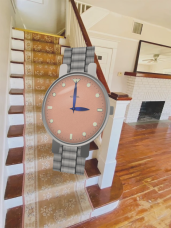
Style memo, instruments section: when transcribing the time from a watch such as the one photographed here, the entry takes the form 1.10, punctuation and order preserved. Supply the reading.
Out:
3.00
